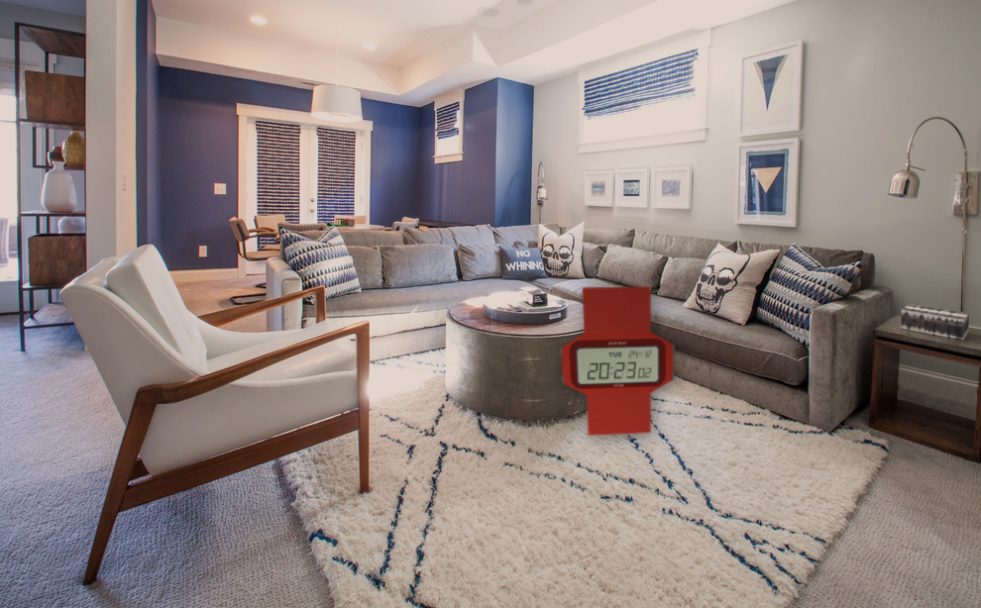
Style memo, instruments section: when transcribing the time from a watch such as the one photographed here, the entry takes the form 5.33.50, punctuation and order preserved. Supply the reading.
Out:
20.23.02
